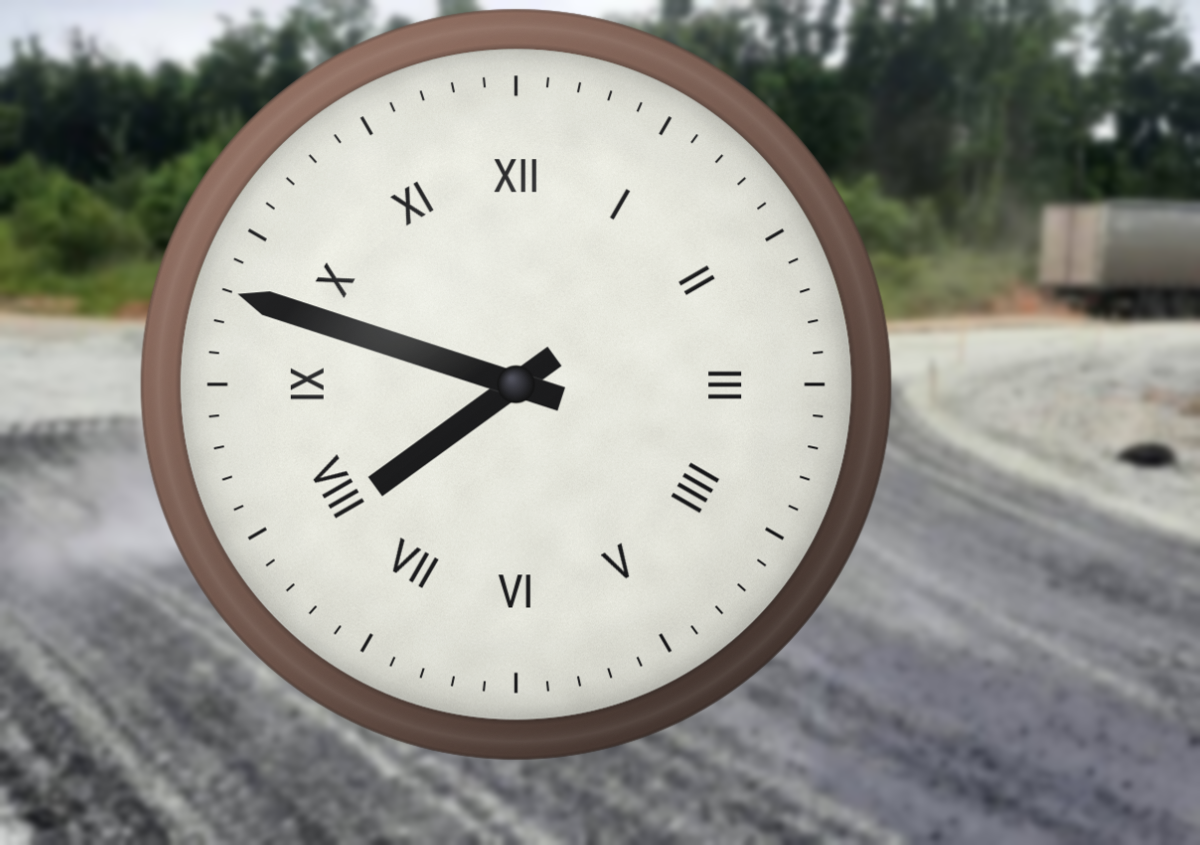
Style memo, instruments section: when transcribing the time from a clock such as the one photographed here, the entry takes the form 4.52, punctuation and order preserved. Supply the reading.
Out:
7.48
